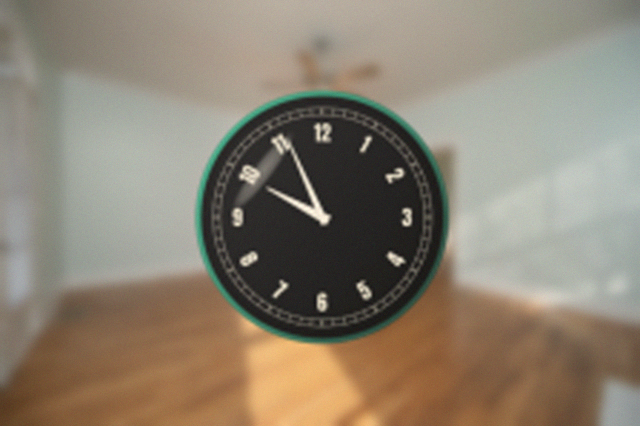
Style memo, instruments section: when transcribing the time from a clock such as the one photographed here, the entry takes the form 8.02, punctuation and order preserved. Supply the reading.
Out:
9.56
